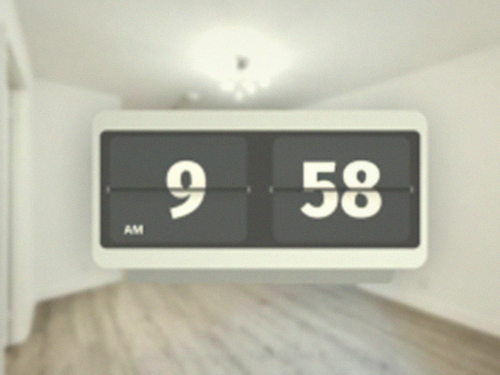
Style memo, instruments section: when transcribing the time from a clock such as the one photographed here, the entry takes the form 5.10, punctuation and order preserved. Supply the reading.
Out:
9.58
